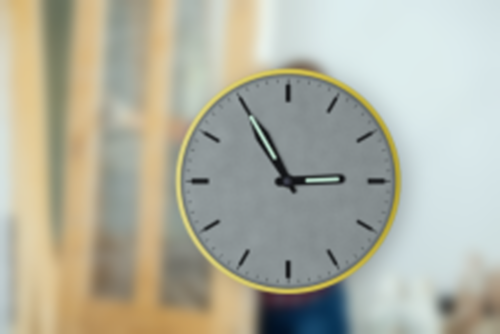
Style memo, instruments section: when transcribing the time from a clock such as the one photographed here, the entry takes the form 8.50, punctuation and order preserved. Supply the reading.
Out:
2.55
